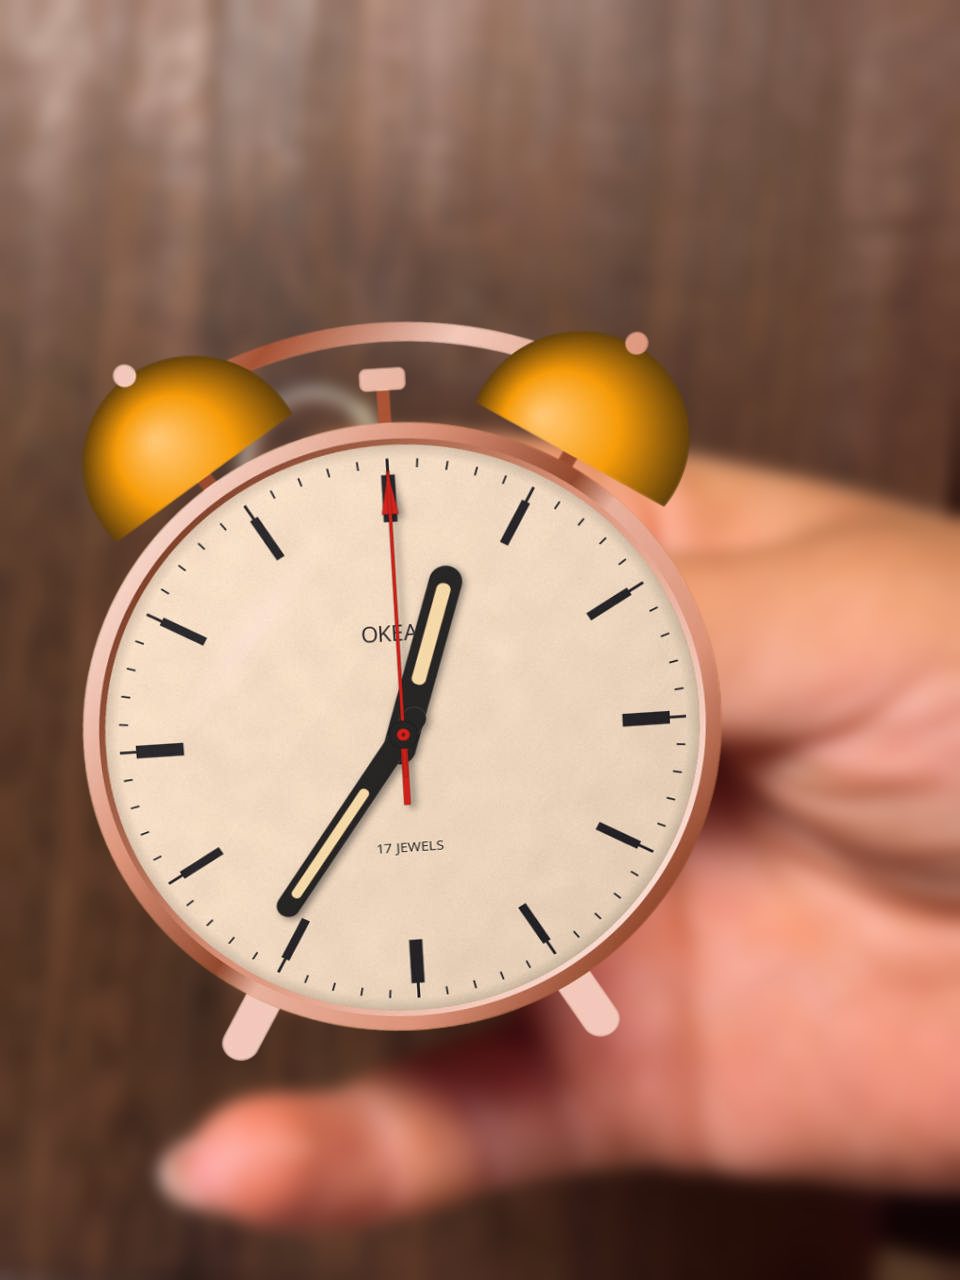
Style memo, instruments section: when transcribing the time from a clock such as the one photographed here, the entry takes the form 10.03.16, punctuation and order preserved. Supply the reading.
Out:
12.36.00
